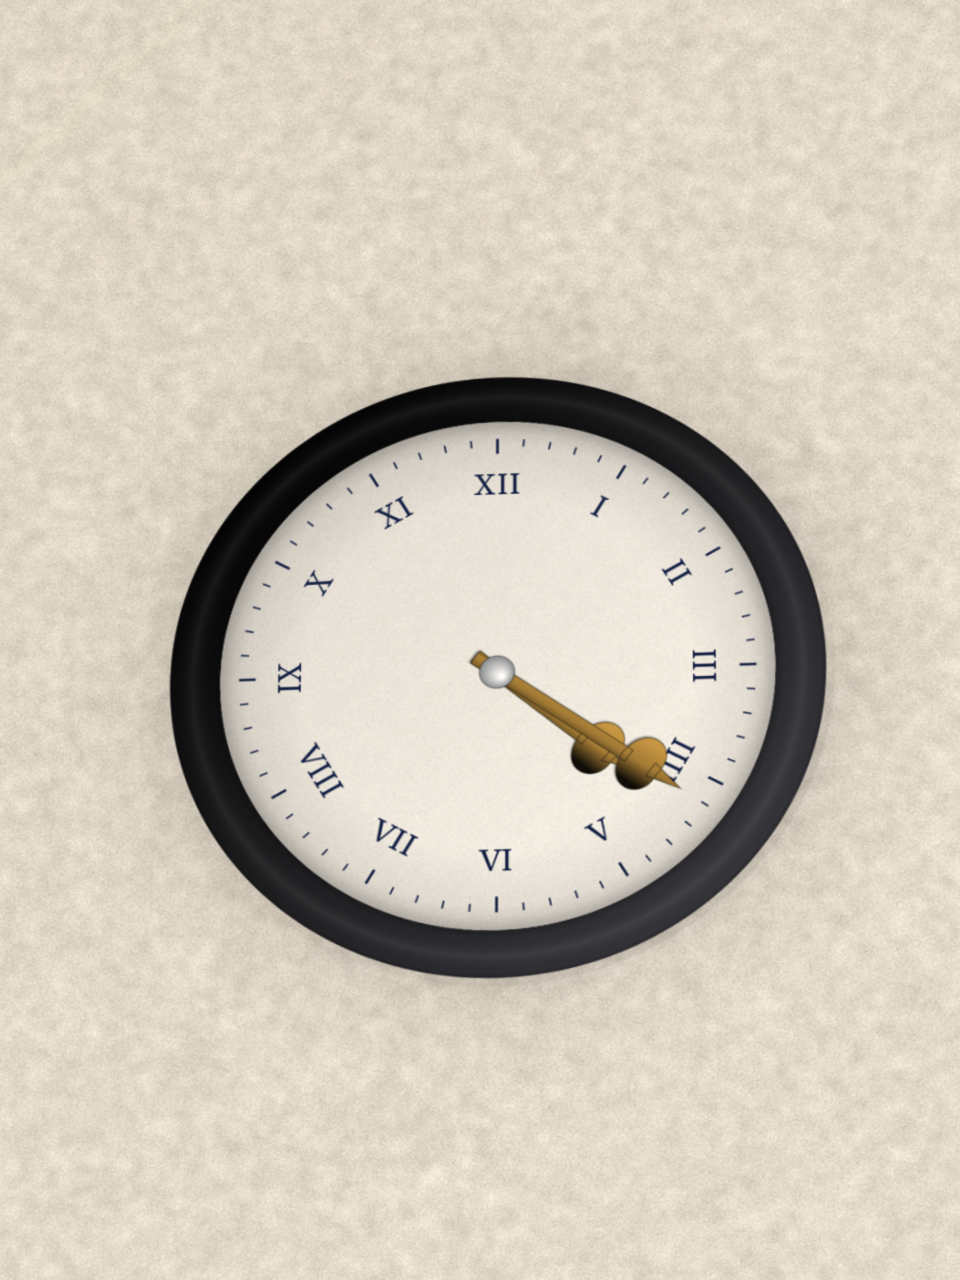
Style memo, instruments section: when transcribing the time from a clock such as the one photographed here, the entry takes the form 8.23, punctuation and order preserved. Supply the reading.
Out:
4.21
